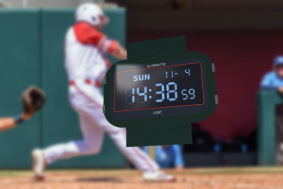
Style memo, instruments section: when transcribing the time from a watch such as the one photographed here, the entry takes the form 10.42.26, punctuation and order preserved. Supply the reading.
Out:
14.38.59
